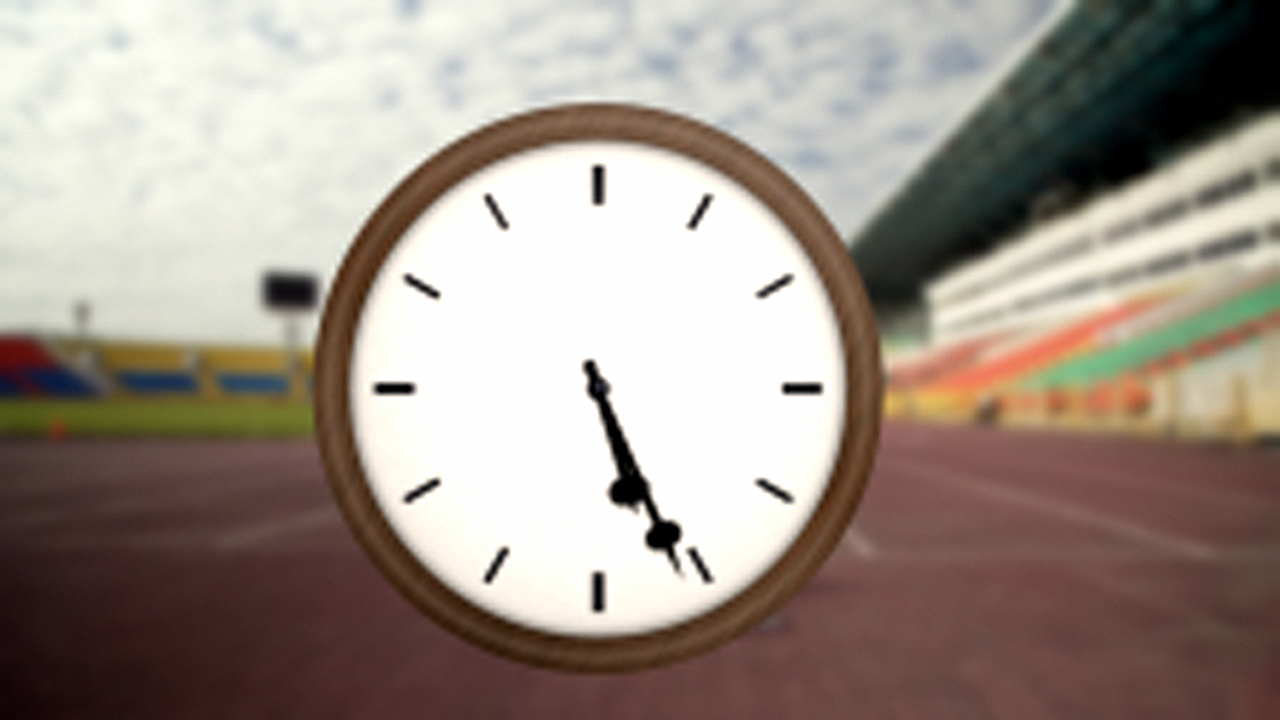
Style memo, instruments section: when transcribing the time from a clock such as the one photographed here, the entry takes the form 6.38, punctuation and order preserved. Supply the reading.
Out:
5.26
